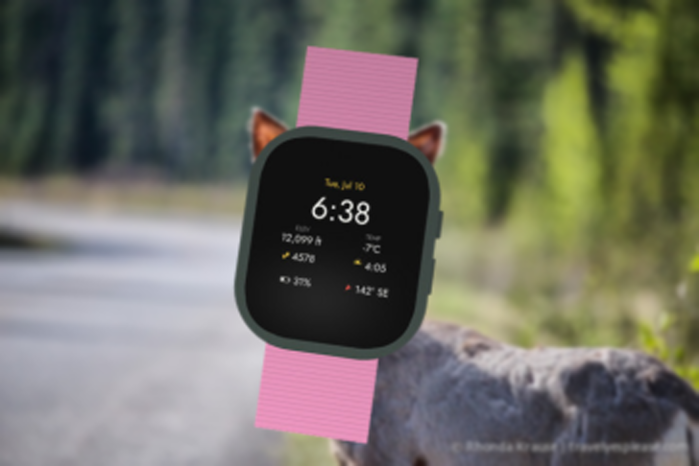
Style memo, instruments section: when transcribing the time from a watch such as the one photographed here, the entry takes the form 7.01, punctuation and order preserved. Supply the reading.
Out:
6.38
